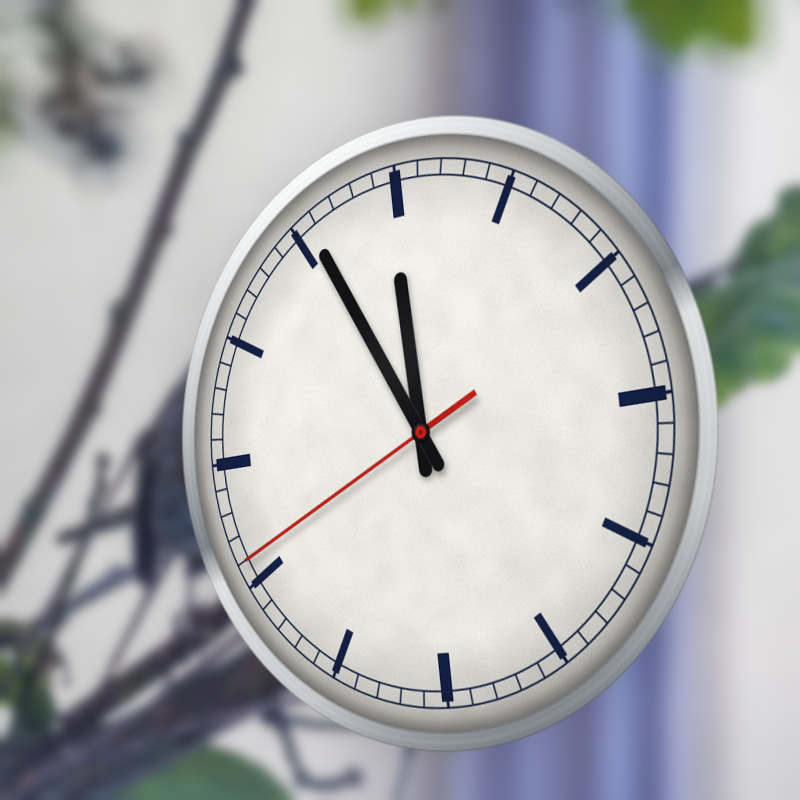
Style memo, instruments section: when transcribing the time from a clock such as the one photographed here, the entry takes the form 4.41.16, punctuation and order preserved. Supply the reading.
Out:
11.55.41
